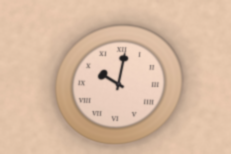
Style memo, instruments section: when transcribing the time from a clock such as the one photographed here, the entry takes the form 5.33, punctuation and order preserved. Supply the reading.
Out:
10.01
